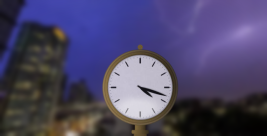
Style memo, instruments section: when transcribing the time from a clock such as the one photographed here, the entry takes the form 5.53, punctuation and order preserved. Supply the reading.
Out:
4.18
